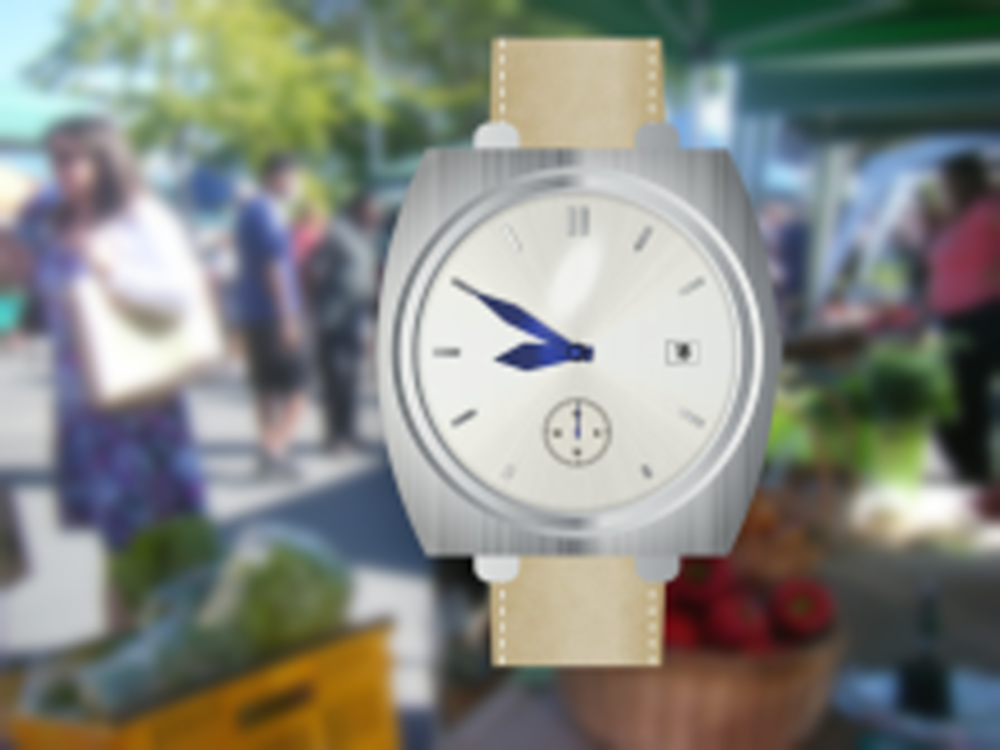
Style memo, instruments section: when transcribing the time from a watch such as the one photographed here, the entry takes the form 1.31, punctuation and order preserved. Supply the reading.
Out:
8.50
